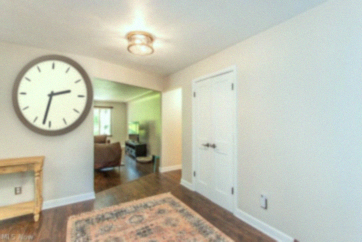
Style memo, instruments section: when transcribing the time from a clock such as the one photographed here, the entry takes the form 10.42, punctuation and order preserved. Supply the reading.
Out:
2.32
